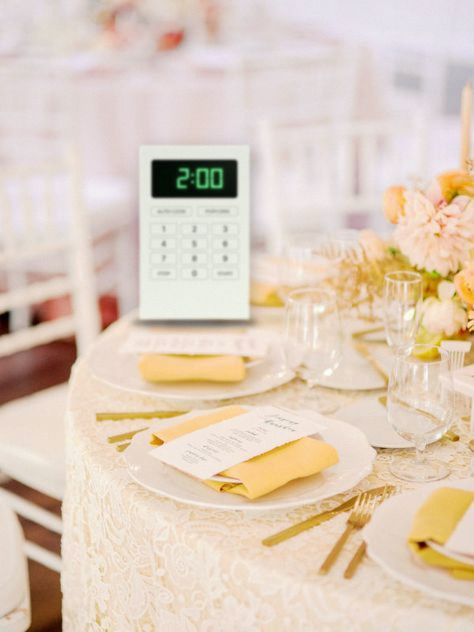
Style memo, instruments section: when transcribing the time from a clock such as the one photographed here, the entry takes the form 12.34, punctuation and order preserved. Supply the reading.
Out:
2.00
